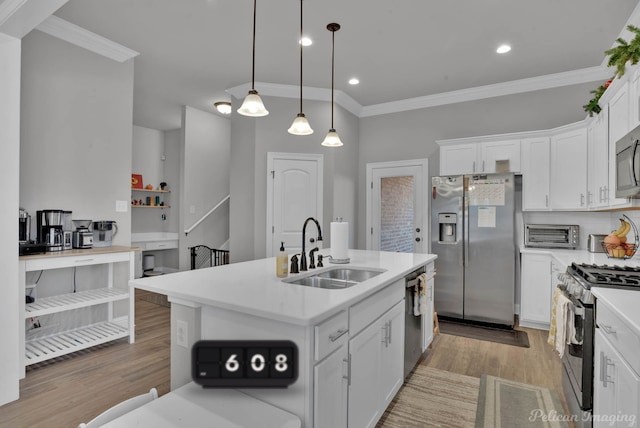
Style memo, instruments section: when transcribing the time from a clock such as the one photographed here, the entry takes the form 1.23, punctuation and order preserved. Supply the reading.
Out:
6.08
